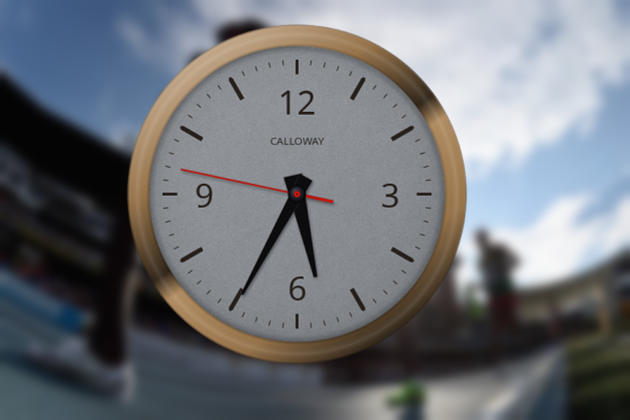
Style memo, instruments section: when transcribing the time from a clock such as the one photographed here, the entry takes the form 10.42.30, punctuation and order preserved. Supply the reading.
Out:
5.34.47
